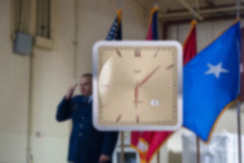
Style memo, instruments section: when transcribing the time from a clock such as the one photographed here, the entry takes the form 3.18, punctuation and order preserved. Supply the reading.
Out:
6.08
